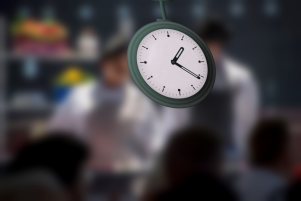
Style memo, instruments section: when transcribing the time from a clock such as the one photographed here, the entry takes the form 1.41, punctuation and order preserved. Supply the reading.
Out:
1.21
